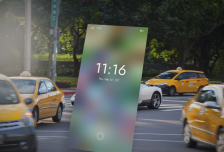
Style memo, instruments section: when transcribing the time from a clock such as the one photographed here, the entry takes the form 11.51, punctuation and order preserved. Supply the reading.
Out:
11.16
